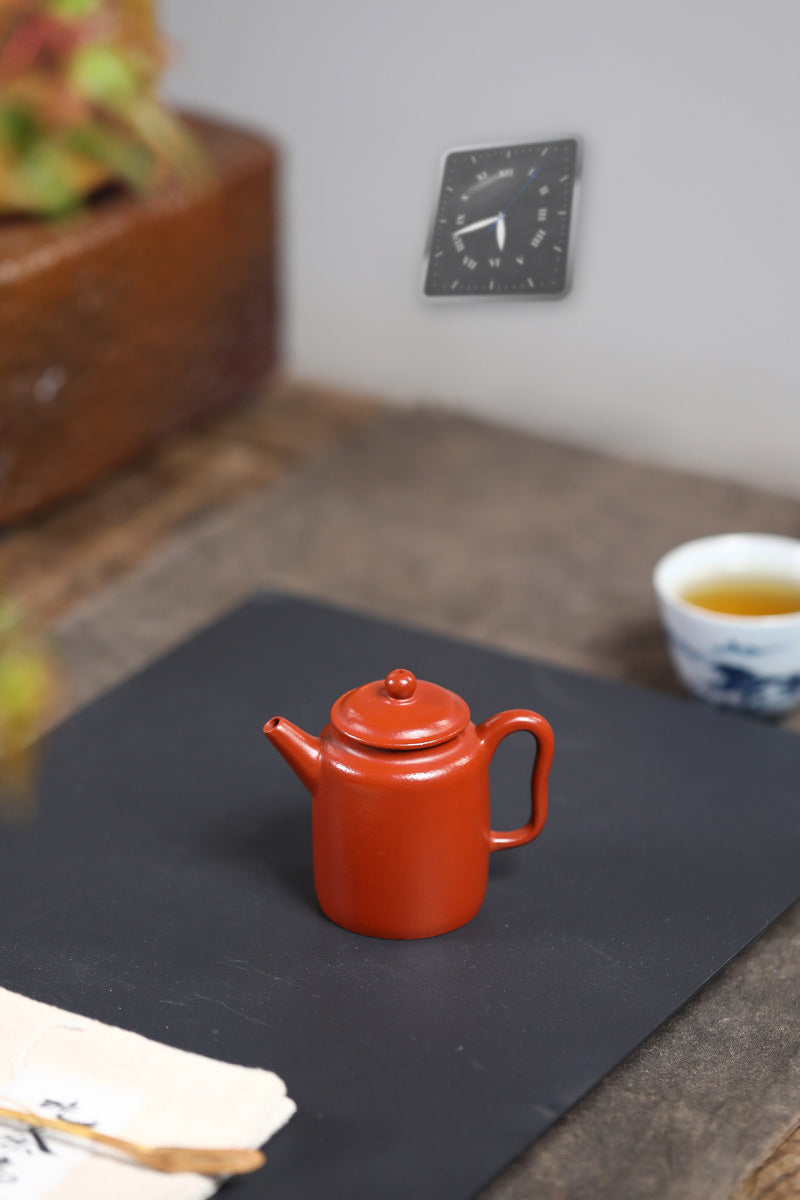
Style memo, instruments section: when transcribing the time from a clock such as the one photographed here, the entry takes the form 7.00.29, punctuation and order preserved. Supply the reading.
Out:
5.42.06
